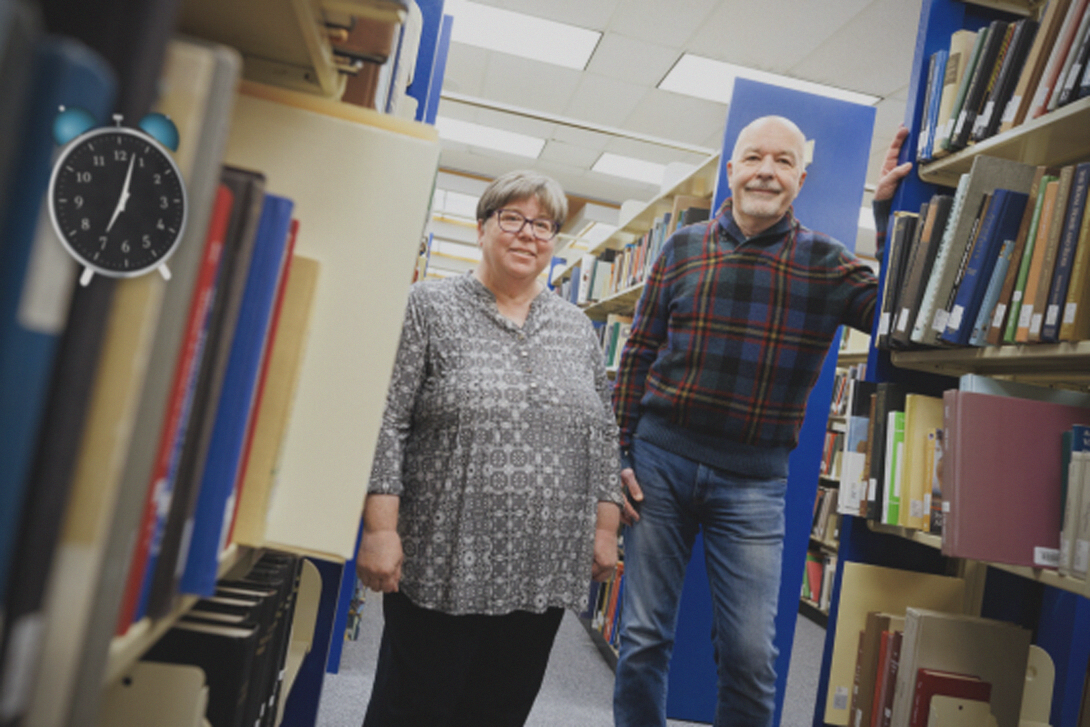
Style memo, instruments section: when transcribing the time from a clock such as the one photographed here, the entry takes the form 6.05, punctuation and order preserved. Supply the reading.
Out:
7.03
